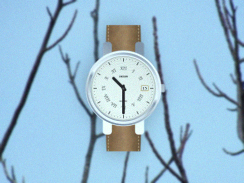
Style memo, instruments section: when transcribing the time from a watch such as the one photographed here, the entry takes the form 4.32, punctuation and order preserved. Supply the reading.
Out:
10.30
